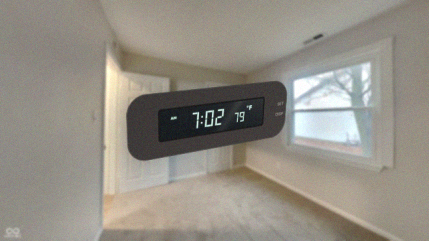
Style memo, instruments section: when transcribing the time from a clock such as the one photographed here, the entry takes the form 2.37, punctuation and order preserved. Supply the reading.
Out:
7.02
